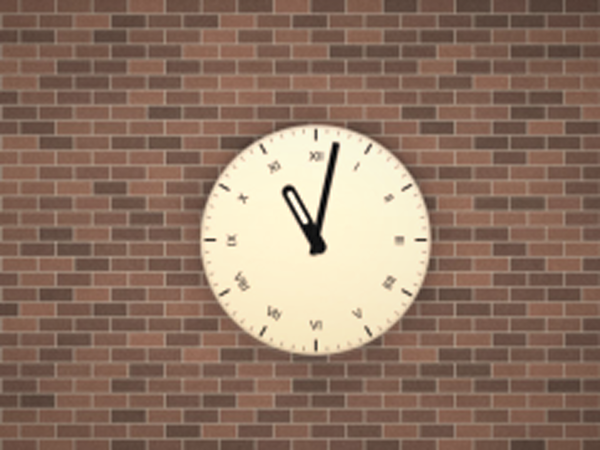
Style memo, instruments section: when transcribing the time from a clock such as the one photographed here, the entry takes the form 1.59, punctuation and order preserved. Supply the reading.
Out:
11.02
